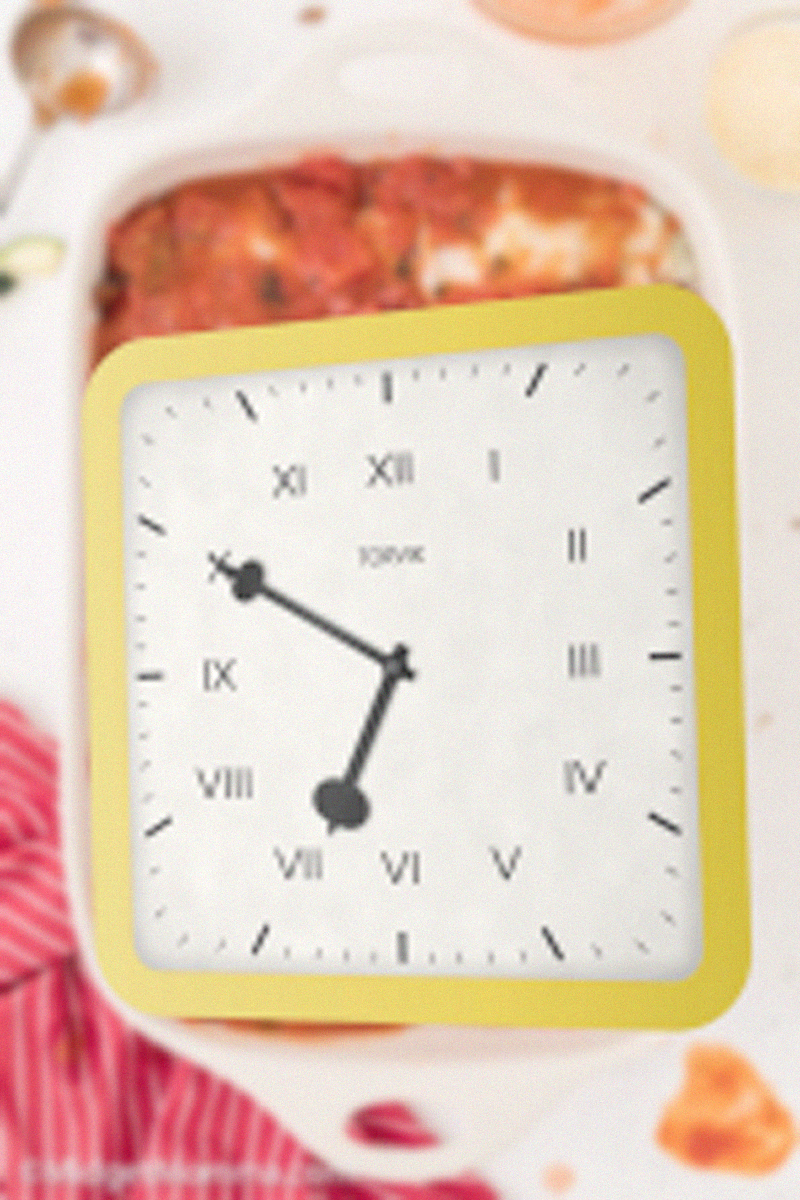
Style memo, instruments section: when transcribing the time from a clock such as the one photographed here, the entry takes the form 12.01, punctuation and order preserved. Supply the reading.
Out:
6.50
